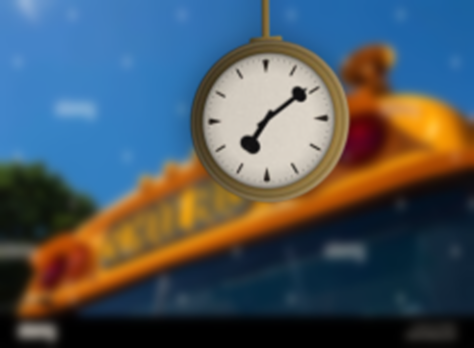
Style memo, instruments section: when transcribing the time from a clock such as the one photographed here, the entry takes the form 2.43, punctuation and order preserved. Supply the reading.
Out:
7.09
